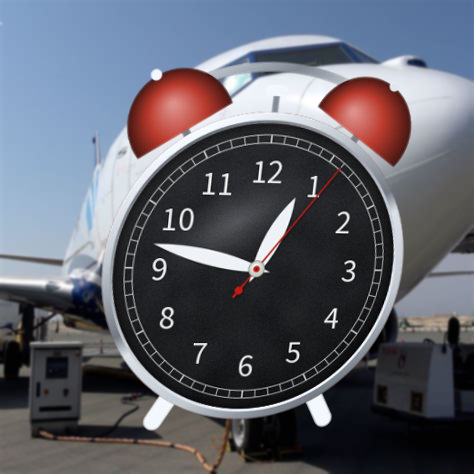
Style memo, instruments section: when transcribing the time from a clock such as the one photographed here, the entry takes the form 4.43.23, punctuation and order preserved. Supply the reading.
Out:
12.47.06
